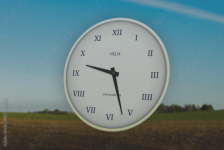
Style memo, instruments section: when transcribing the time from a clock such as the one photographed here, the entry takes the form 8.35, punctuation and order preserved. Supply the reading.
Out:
9.27
